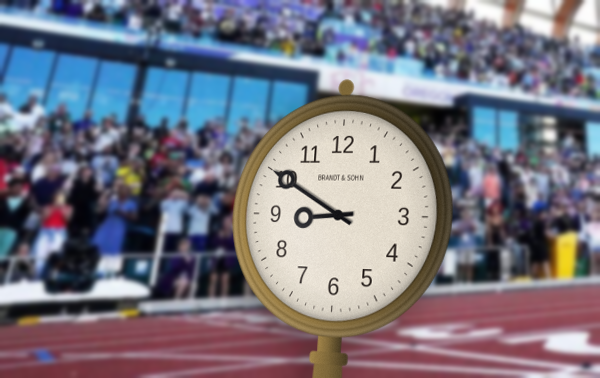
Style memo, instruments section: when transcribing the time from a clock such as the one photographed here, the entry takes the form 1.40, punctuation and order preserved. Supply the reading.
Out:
8.50
